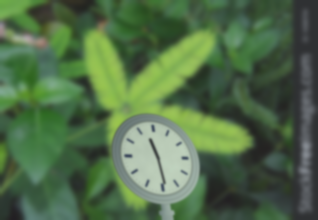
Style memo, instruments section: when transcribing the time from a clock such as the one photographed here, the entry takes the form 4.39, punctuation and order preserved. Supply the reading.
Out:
11.29
